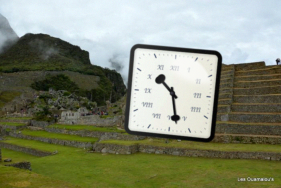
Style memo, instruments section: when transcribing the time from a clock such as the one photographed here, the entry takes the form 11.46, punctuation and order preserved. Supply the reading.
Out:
10.28
